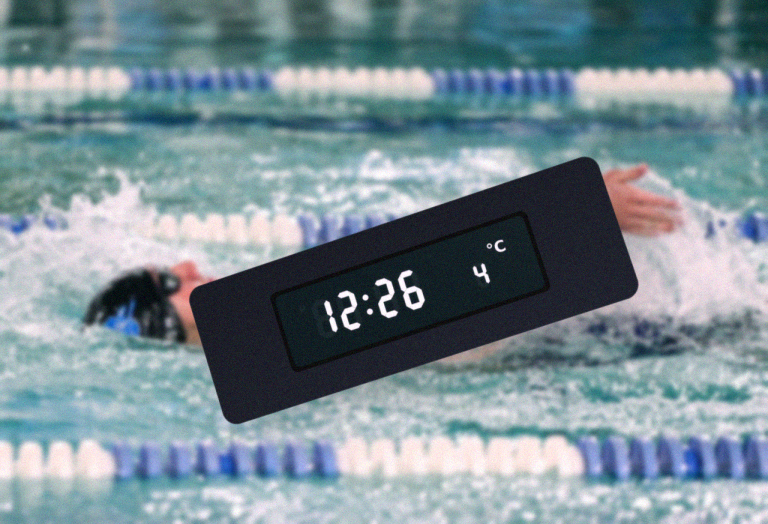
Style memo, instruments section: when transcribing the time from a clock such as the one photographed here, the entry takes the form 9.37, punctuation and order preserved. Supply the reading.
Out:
12.26
